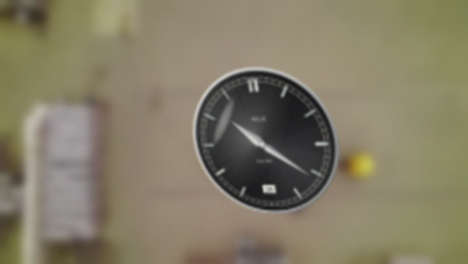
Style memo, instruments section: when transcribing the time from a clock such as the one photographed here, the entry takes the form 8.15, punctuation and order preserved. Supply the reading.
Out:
10.21
